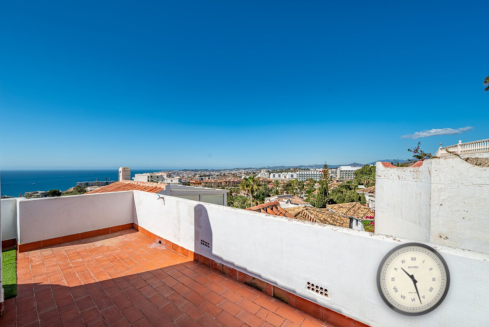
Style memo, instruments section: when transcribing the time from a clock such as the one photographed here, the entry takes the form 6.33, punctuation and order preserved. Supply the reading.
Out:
10.27
